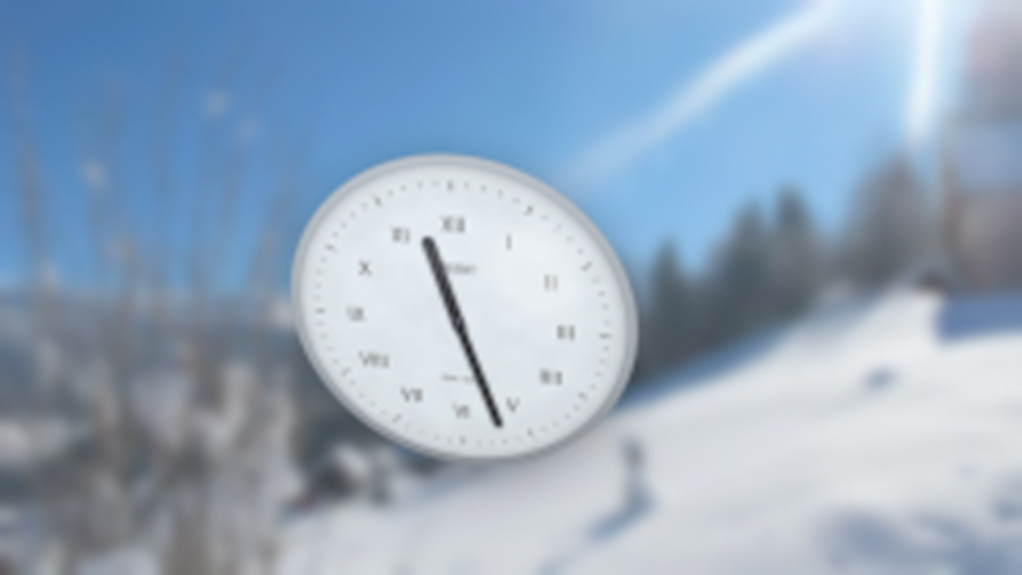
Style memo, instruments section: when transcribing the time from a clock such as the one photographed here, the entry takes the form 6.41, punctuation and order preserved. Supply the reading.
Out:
11.27
